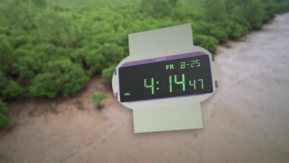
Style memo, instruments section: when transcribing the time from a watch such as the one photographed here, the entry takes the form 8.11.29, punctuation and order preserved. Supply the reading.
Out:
4.14.47
